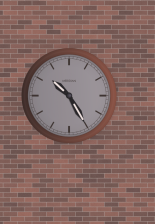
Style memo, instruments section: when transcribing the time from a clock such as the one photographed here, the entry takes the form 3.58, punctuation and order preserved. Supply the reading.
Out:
10.25
